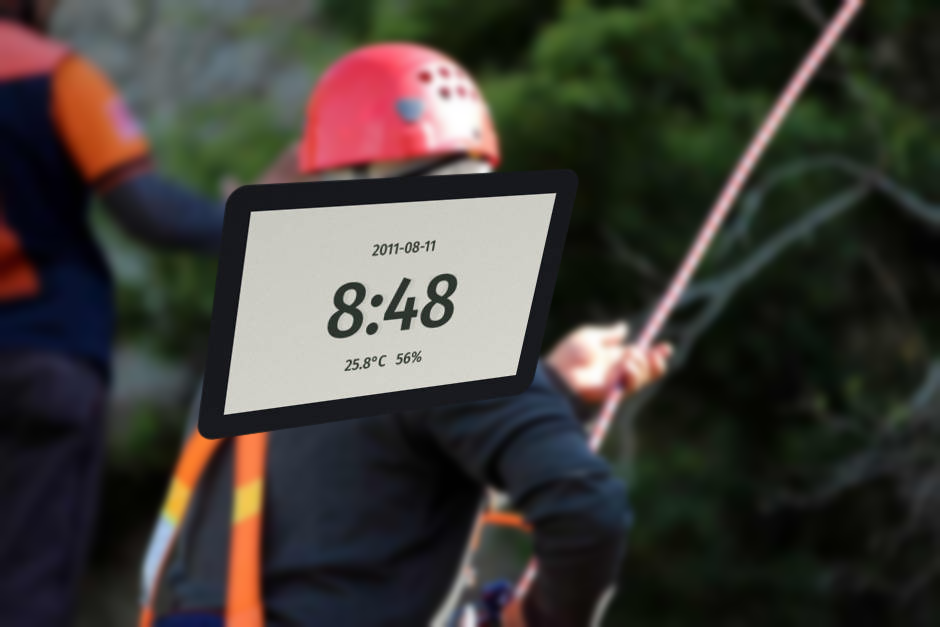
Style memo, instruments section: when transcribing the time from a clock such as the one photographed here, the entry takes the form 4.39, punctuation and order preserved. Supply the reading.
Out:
8.48
